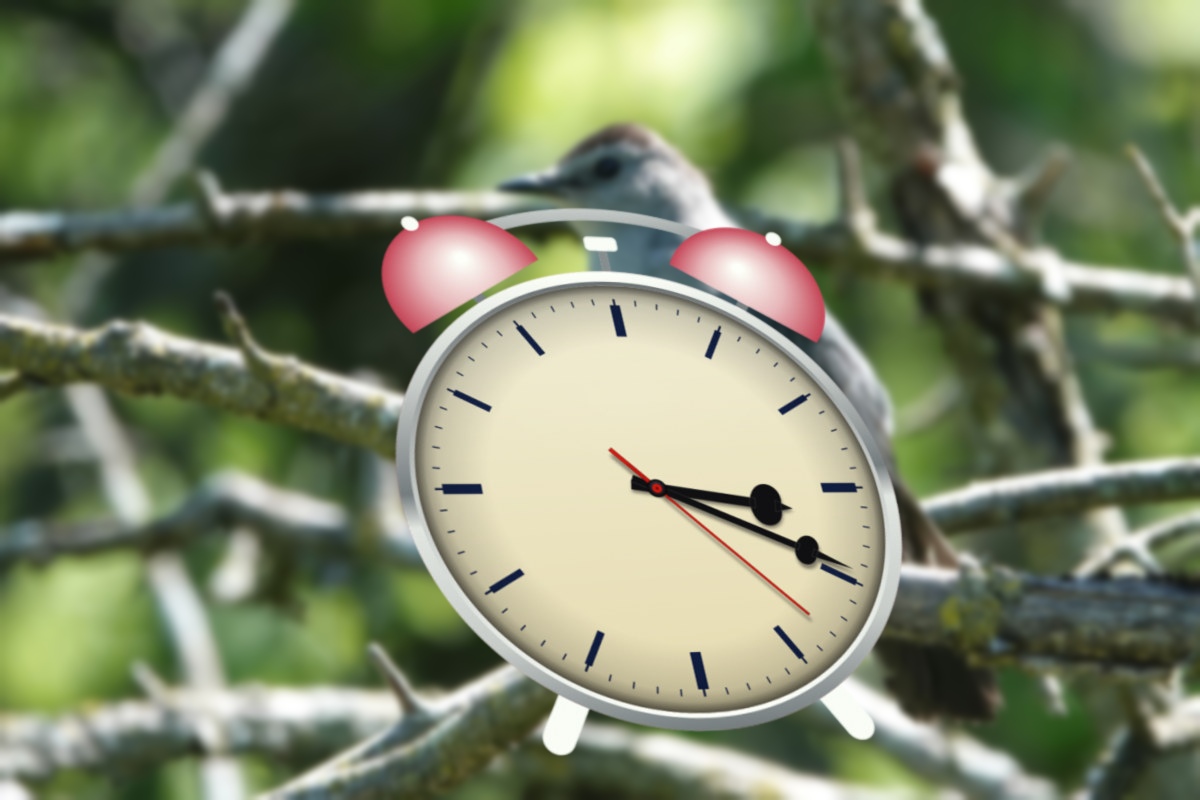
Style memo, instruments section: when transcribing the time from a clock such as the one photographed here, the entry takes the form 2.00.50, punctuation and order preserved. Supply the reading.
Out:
3.19.23
